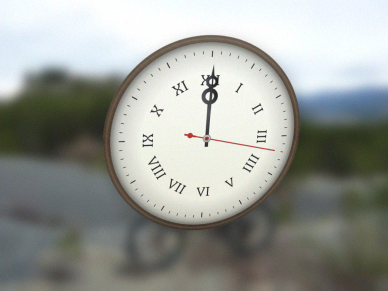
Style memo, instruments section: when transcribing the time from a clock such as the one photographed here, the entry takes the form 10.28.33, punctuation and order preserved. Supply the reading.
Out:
12.00.17
